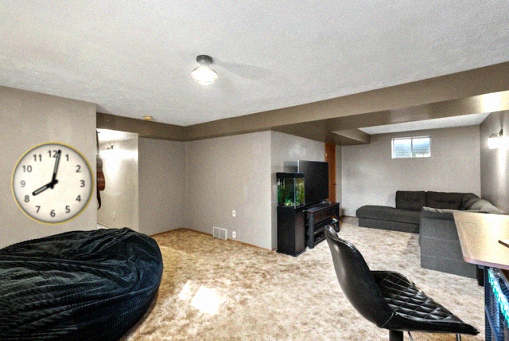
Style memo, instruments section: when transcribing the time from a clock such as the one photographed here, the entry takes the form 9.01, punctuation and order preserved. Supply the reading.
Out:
8.02
